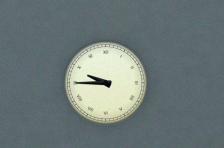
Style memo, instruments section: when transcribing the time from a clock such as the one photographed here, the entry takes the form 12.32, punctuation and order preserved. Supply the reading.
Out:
9.45
